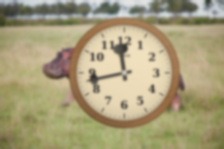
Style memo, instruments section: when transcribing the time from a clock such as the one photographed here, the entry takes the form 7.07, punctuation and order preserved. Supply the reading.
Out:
11.43
